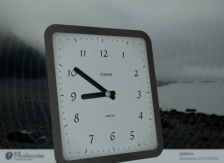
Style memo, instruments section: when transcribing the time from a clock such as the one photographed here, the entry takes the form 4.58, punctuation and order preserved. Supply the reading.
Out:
8.51
